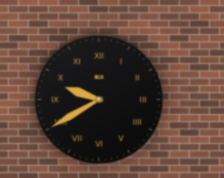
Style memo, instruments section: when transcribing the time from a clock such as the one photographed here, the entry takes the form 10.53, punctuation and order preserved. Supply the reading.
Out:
9.40
